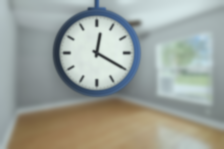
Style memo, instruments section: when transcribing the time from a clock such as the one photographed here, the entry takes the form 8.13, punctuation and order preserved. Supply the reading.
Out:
12.20
